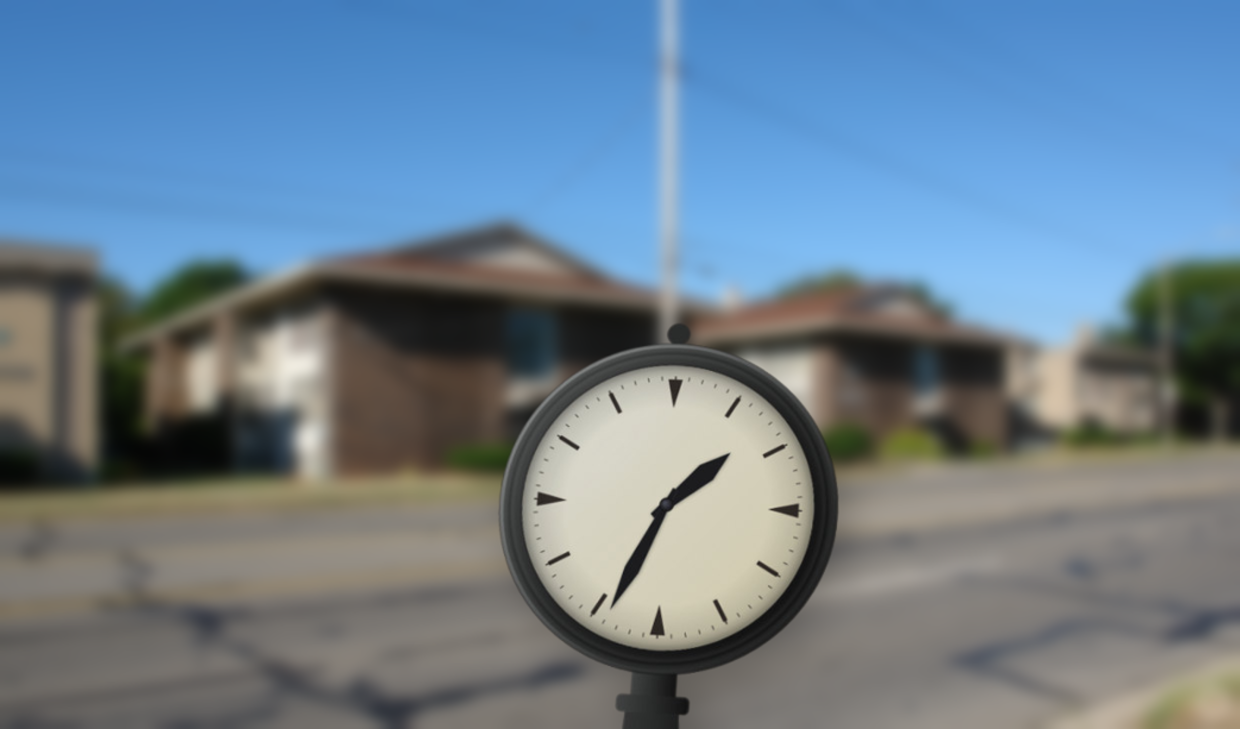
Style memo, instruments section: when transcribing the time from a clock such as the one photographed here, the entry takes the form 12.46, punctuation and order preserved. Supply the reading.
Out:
1.34
